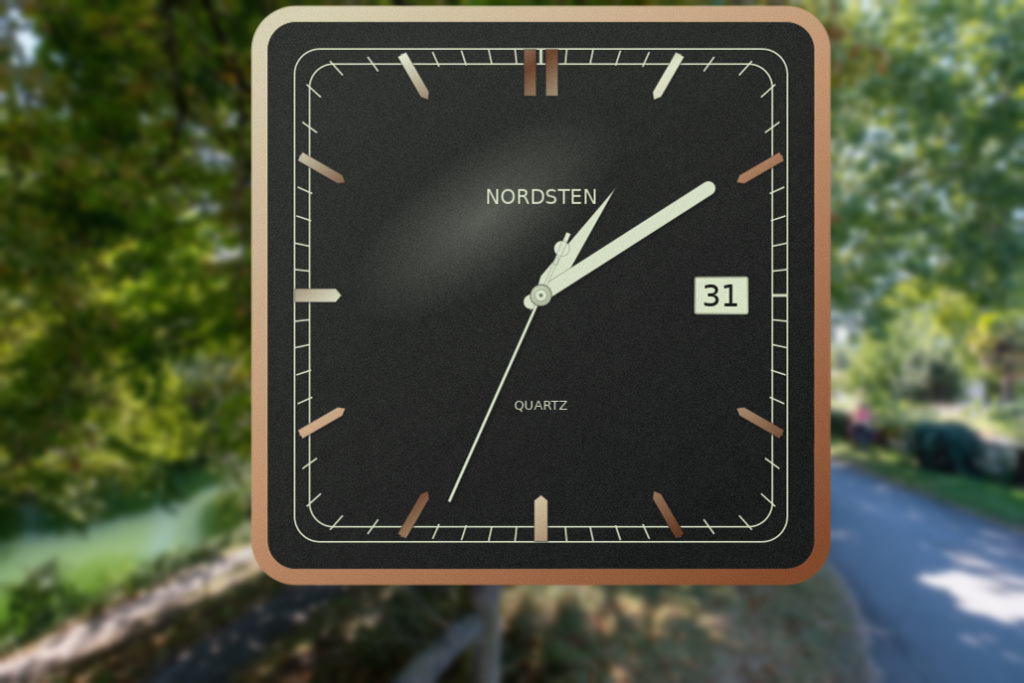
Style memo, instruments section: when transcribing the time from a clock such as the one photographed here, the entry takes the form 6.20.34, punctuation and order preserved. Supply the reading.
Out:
1.09.34
